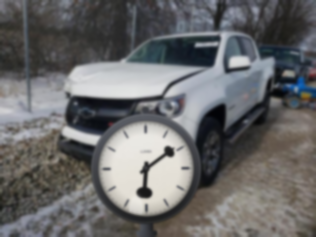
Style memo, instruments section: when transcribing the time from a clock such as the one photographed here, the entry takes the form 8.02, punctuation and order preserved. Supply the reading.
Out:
6.09
